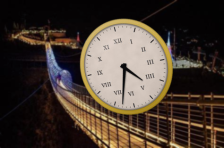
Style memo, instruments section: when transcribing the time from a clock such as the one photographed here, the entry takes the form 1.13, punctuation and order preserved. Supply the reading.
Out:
4.33
